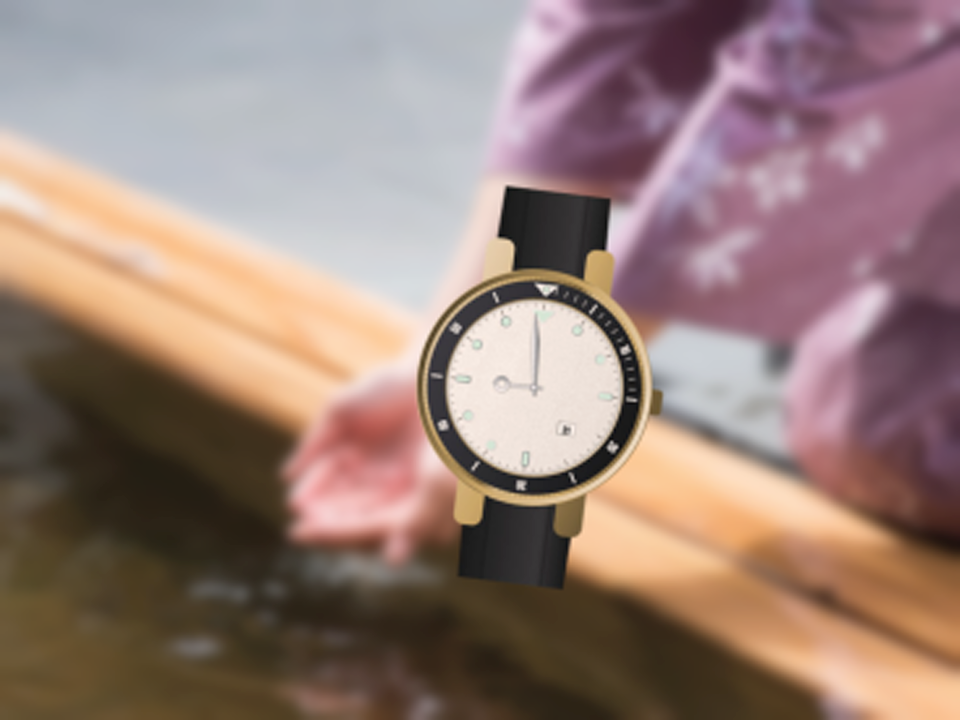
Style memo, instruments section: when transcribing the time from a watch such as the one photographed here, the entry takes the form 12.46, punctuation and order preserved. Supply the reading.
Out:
8.59
